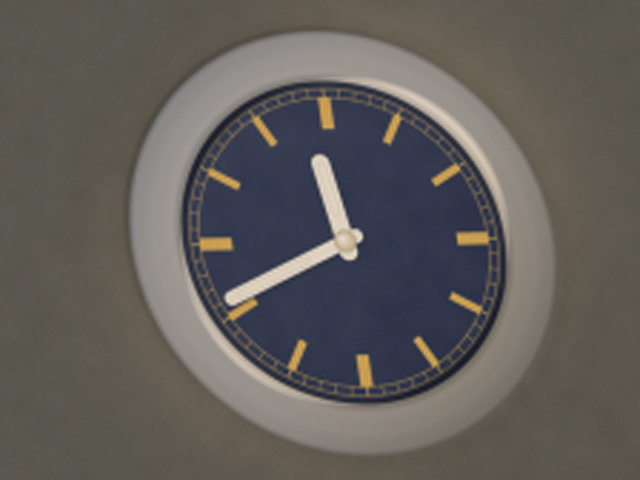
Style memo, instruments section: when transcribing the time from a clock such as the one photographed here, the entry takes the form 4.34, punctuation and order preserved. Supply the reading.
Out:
11.41
